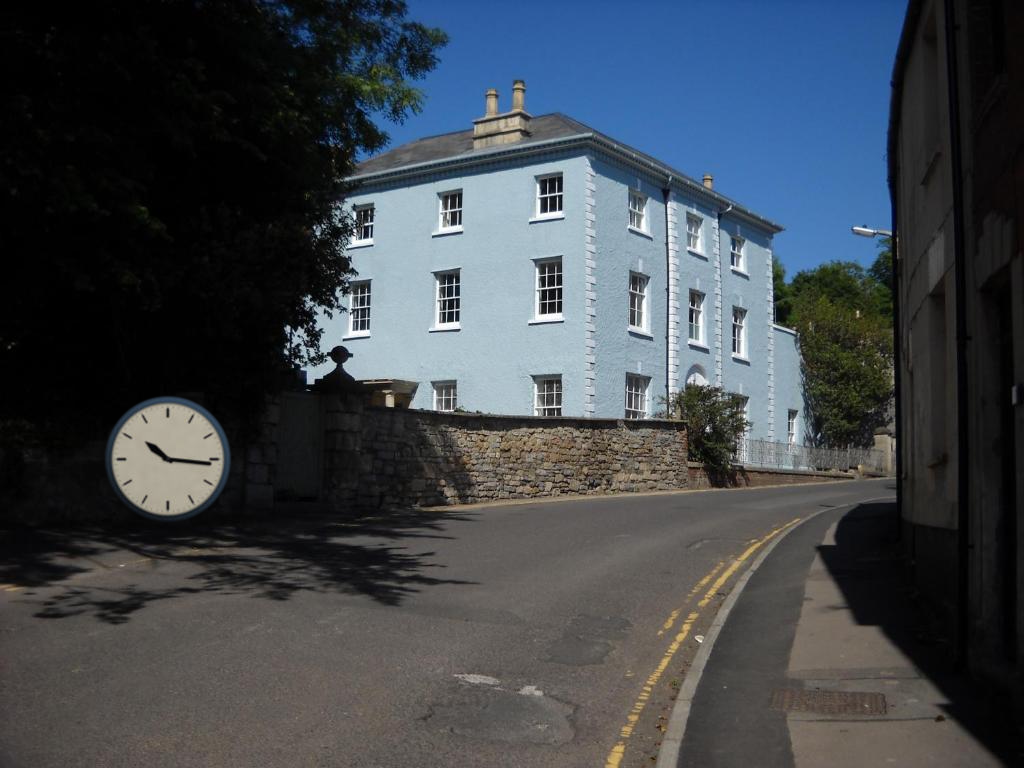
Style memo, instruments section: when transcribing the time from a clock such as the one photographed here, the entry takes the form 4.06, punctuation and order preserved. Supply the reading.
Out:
10.16
